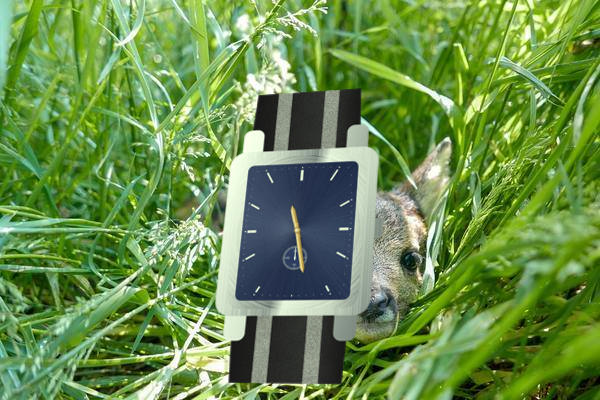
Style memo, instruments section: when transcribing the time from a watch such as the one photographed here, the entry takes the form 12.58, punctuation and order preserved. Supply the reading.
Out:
11.28
